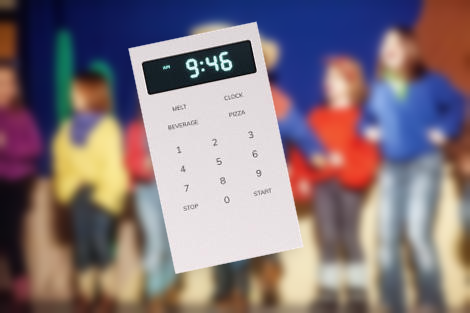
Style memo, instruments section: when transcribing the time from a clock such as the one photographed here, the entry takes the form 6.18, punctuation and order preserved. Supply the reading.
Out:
9.46
